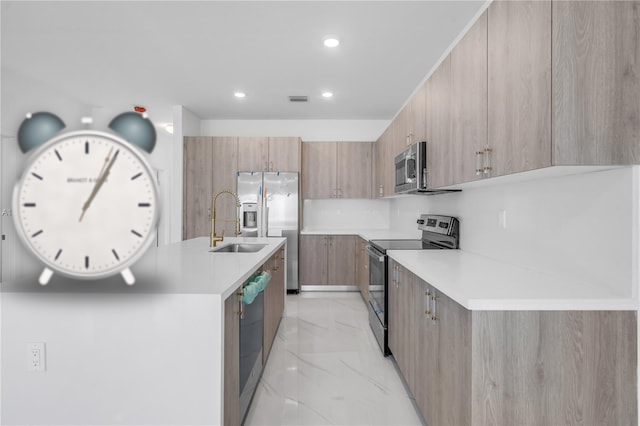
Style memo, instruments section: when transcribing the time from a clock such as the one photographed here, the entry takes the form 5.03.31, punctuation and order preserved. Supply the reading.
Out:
1.05.04
